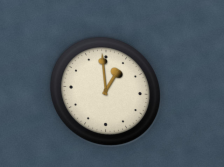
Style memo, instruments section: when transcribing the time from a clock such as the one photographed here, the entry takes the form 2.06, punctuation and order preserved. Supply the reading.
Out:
12.59
